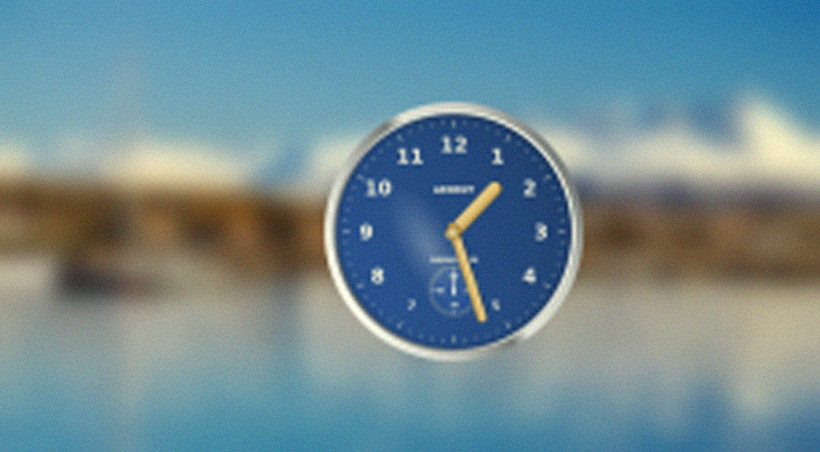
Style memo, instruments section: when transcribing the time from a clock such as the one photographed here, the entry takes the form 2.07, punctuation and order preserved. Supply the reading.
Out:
1.27
